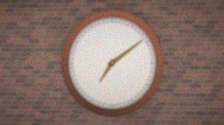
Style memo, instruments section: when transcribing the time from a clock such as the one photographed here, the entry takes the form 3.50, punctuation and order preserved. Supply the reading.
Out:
7.09
